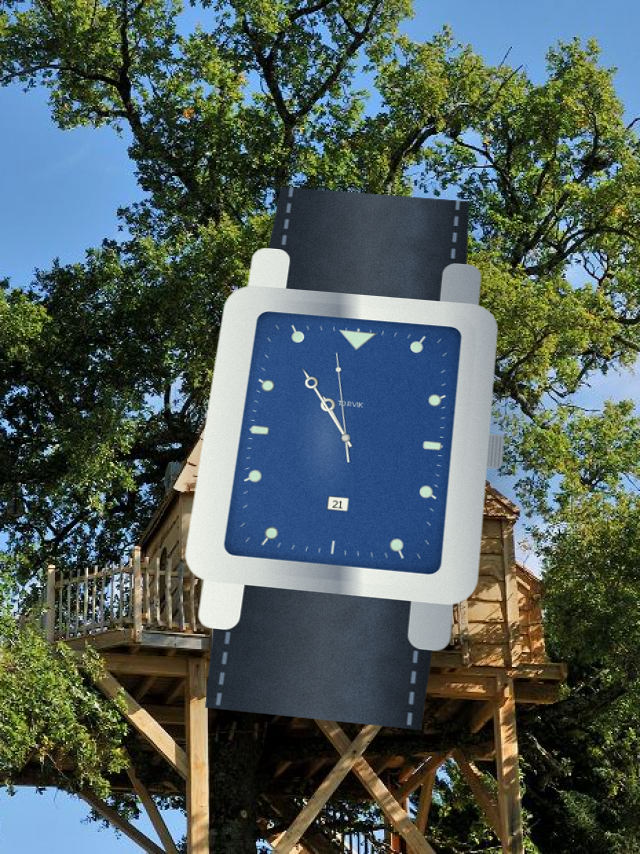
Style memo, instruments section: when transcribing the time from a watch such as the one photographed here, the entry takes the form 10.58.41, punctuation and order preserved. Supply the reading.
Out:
10.53.58
